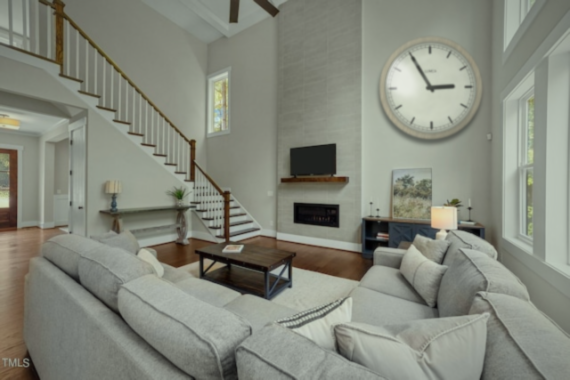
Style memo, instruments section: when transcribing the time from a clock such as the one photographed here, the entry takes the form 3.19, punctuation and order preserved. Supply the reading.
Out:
2.55
